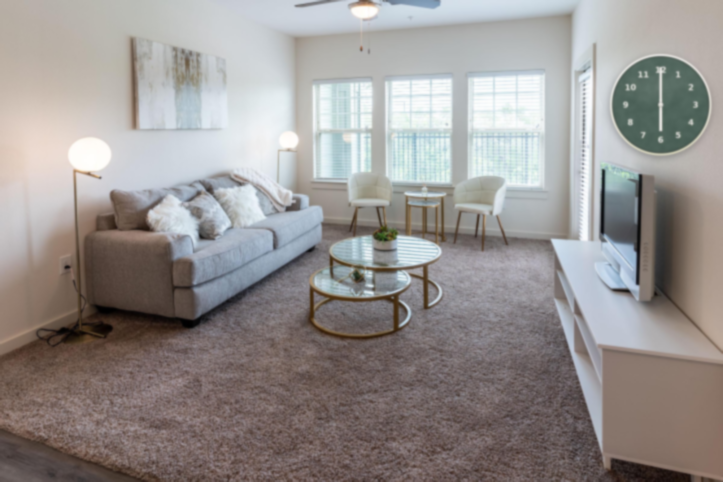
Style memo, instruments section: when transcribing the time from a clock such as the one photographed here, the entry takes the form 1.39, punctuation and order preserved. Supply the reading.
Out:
6.00
